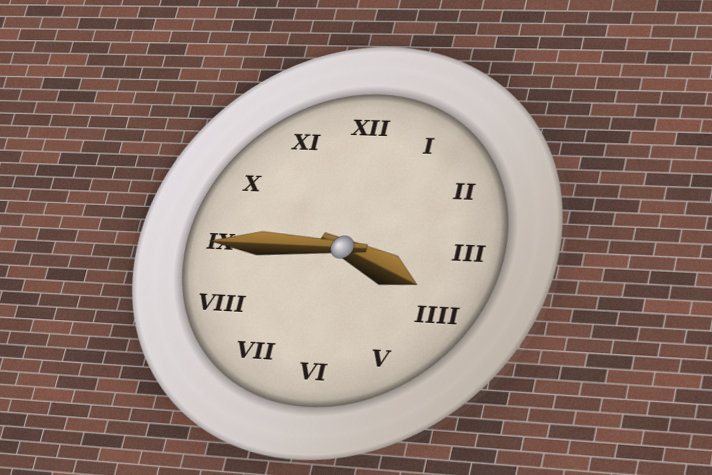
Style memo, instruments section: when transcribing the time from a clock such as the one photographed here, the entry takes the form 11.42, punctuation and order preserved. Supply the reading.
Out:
3.45
